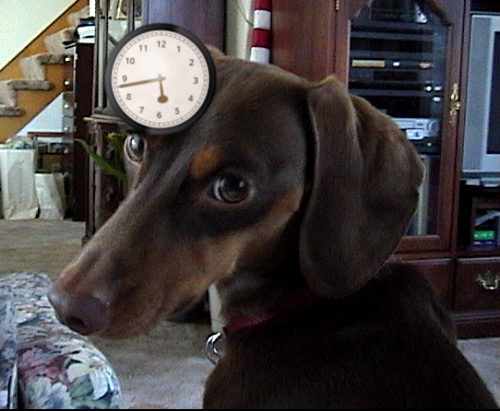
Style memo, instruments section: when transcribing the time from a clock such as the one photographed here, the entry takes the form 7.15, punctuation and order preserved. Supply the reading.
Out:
5.43
